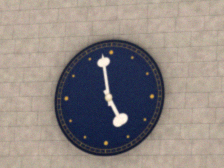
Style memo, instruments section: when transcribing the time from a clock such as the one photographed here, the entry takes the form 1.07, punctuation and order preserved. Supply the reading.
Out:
4.58
